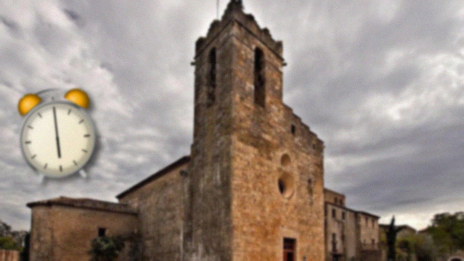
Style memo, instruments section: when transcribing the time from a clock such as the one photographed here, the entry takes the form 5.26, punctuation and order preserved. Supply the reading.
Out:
6.00
